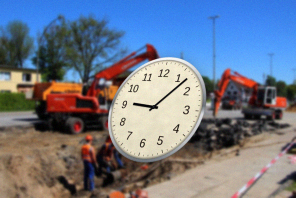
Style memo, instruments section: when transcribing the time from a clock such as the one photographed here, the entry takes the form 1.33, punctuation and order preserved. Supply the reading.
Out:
9.07
